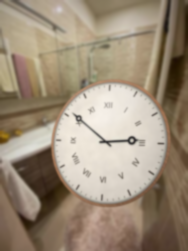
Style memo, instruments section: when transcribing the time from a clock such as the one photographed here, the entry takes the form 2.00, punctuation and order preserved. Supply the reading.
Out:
2.51
